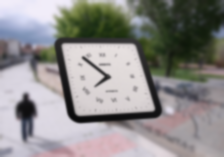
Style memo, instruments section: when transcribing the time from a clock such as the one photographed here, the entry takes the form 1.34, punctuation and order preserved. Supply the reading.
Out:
7.53
